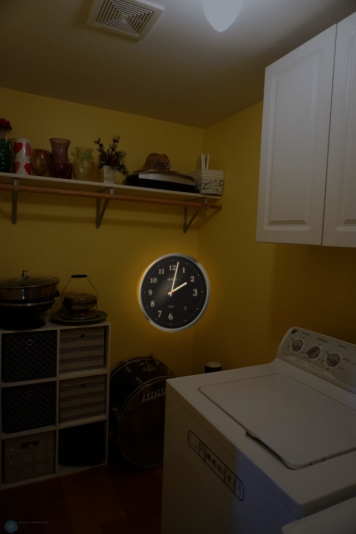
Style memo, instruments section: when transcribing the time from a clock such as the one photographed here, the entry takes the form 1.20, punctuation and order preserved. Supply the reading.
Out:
2.02
